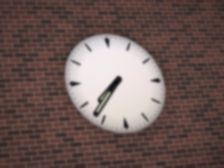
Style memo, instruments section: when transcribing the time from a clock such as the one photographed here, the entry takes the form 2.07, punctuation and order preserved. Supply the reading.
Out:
7.37
